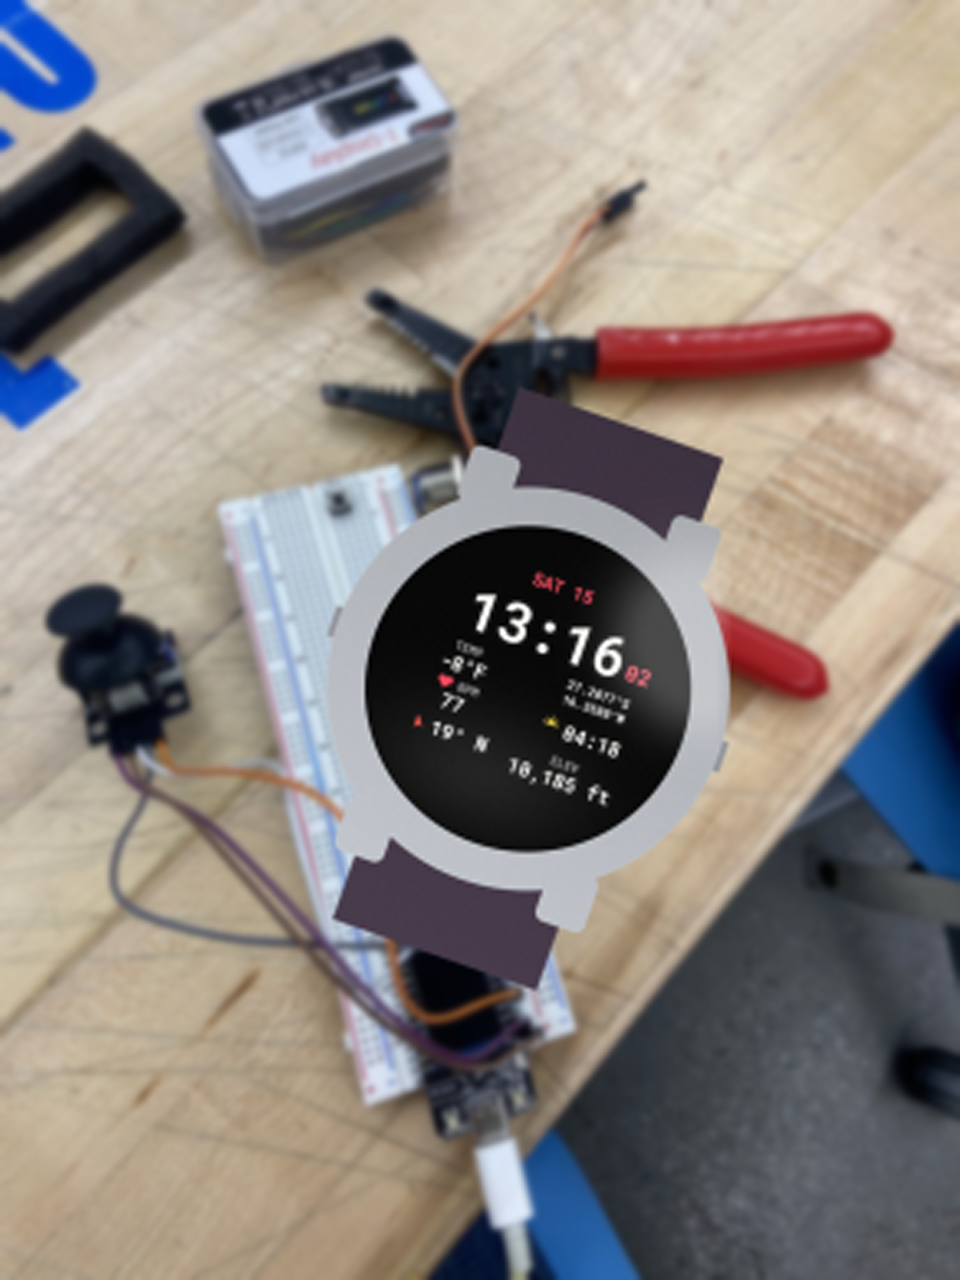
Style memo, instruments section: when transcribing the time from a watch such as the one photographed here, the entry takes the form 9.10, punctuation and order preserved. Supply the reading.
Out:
13.16
